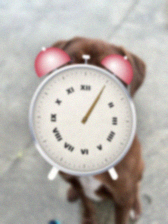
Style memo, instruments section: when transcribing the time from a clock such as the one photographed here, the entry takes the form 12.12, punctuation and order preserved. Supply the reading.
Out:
1.05
